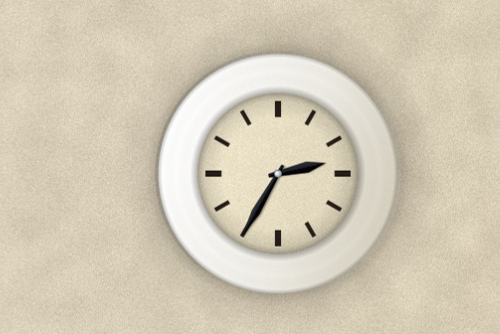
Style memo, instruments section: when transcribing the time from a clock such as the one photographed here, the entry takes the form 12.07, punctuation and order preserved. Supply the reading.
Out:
2.35
